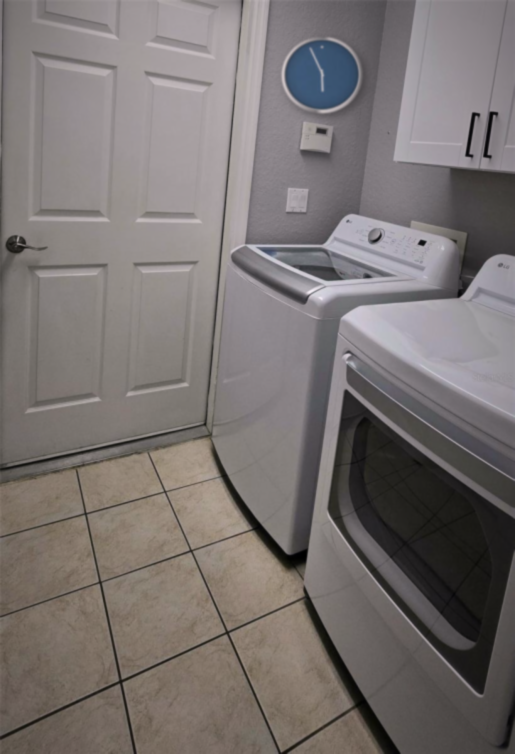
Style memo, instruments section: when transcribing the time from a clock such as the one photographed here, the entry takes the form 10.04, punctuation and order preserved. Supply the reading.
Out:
5.56
